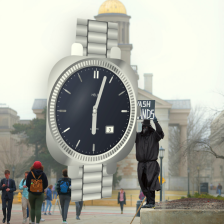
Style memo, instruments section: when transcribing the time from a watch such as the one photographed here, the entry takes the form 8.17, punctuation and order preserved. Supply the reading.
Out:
6.03
